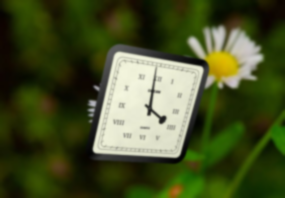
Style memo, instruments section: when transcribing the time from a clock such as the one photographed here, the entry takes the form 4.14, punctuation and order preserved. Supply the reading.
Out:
3.59
